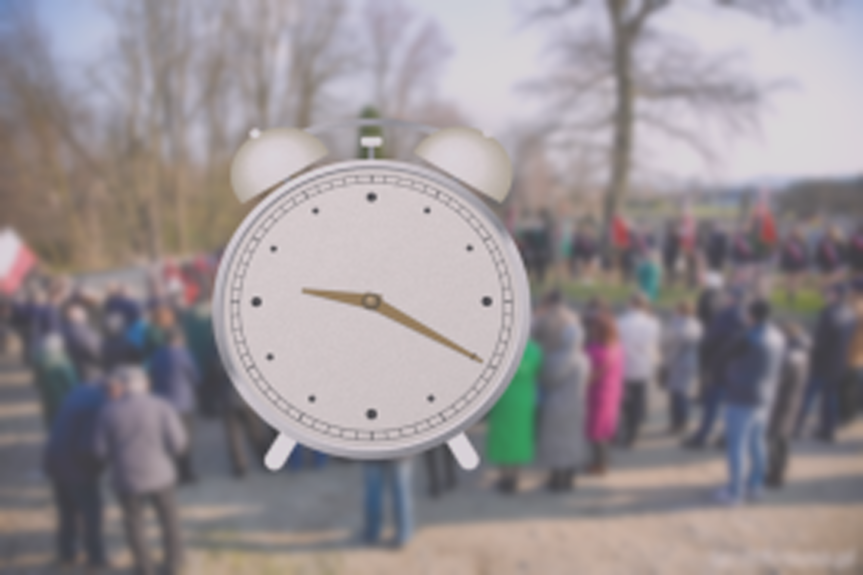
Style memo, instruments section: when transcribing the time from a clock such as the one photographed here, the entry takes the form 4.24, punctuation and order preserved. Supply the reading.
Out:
9.20
